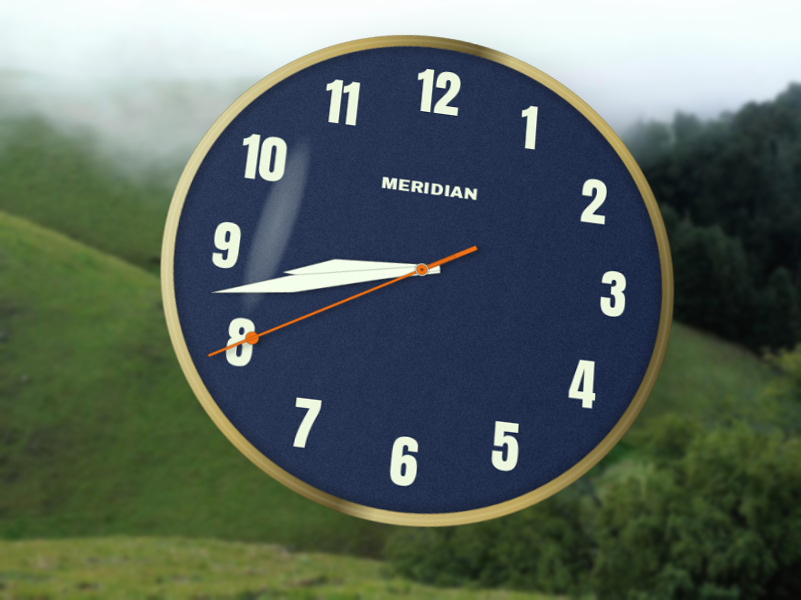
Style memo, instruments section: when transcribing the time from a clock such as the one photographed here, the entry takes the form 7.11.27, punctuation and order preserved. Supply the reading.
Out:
8.42.40
